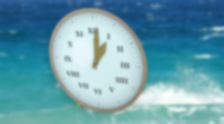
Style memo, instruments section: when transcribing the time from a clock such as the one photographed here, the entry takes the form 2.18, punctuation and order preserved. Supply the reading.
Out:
1.01
